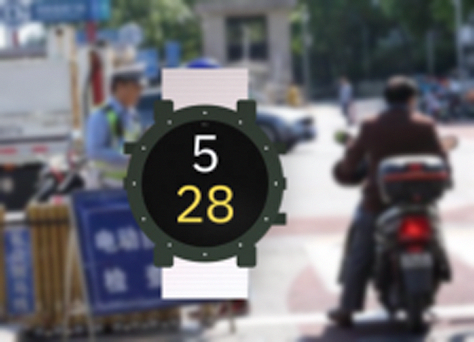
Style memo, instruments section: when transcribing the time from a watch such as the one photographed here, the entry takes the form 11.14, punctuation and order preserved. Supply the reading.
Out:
5.28
